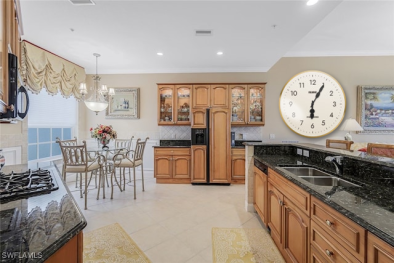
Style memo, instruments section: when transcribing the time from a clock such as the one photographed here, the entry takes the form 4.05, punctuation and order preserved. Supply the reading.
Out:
6.05
